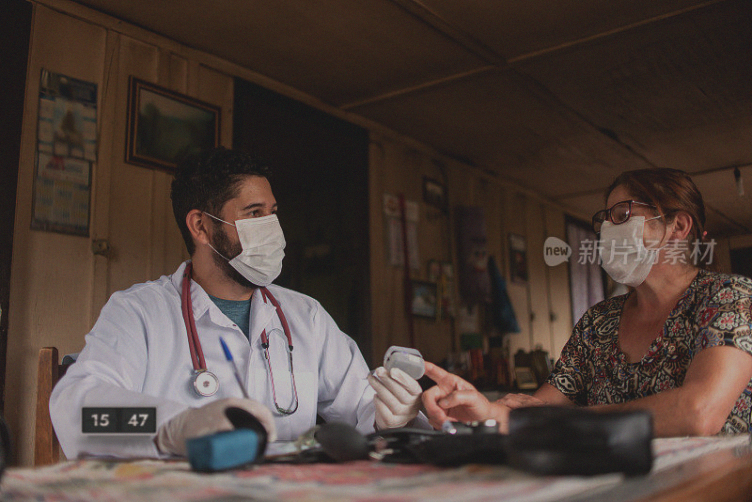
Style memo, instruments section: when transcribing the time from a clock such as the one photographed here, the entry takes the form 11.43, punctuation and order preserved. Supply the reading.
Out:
15.47
